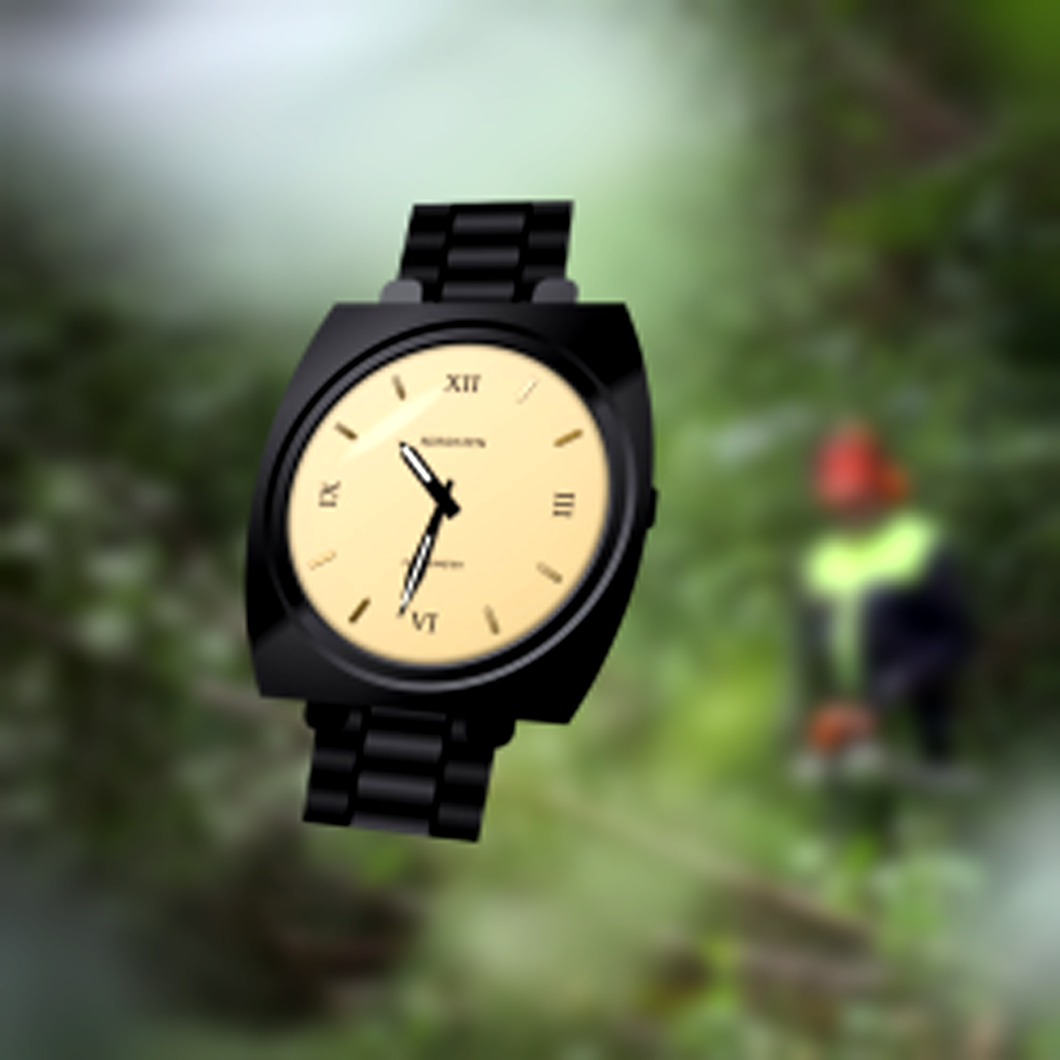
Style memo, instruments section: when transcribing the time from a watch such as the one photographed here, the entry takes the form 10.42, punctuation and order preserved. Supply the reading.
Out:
10.32
